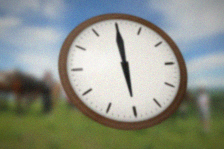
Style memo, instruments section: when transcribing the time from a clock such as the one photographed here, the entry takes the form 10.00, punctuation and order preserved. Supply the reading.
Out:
6.00
